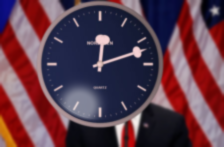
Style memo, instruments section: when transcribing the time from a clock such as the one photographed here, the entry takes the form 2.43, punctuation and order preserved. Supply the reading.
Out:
12.12
